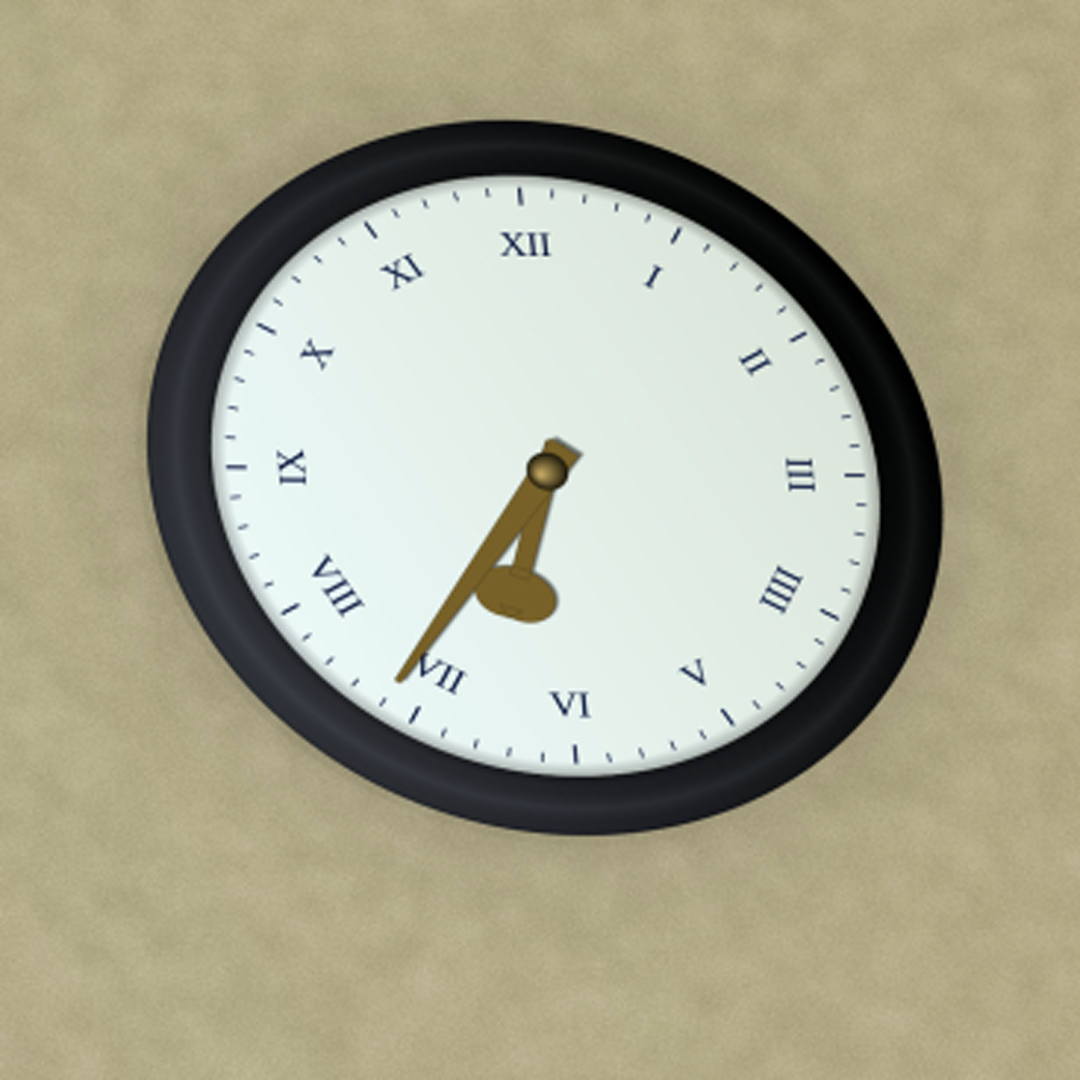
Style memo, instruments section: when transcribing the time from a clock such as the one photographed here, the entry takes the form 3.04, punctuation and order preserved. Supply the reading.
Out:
6.36
